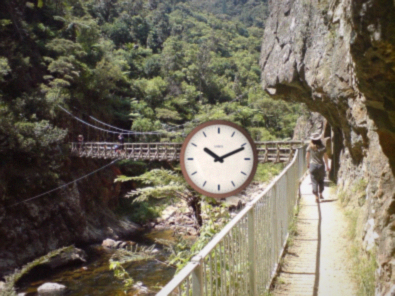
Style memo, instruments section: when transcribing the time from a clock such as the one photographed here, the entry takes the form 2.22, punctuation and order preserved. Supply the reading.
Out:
10.11
